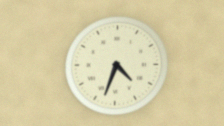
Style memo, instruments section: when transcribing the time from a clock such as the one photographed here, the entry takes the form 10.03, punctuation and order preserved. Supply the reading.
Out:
4.33
